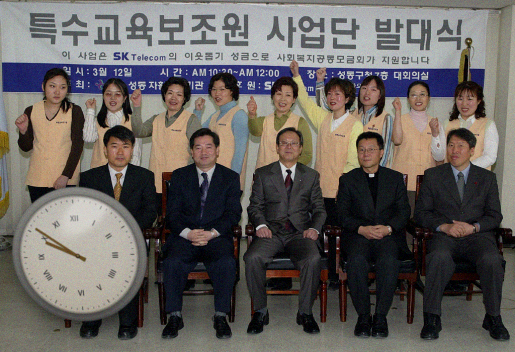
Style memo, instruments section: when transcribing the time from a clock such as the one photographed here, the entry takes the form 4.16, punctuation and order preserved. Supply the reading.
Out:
9.51
